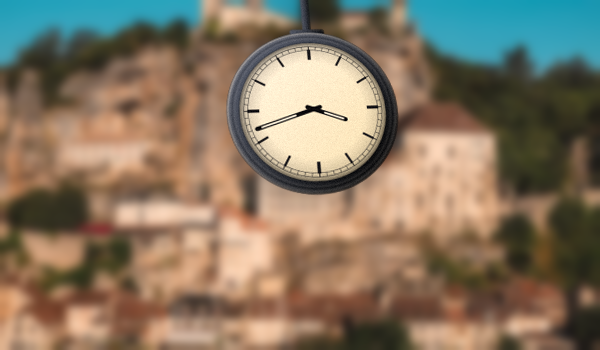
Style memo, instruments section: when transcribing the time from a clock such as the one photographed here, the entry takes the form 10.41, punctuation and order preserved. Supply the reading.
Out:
3.42
